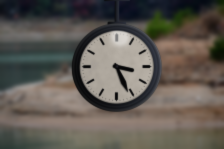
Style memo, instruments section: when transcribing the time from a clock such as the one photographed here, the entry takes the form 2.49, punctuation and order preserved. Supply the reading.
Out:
3.26
